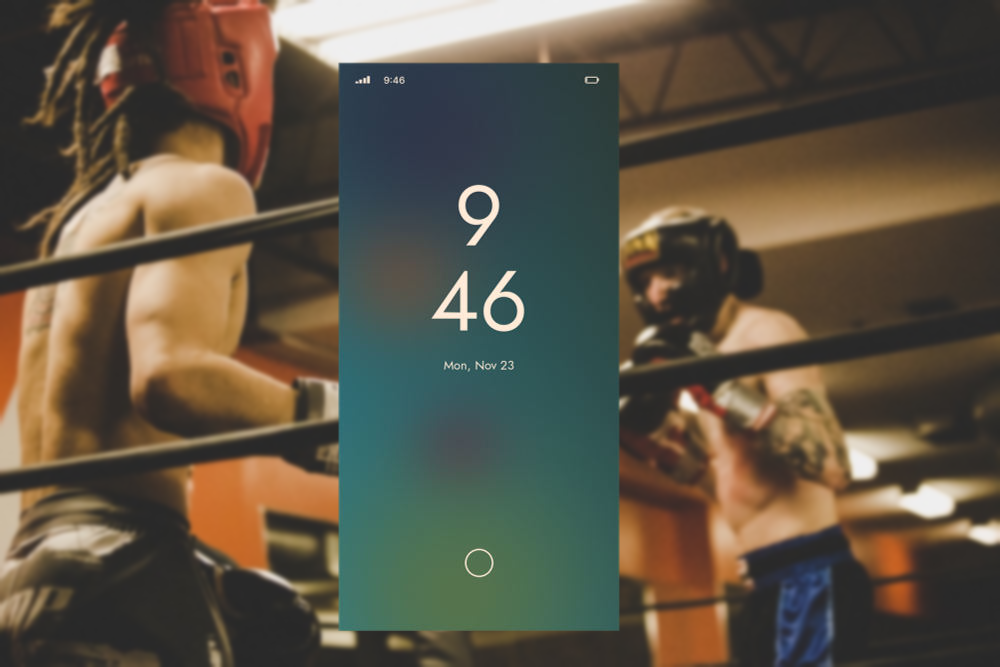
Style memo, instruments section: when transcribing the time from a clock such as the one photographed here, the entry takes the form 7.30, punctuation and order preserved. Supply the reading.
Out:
9.46
